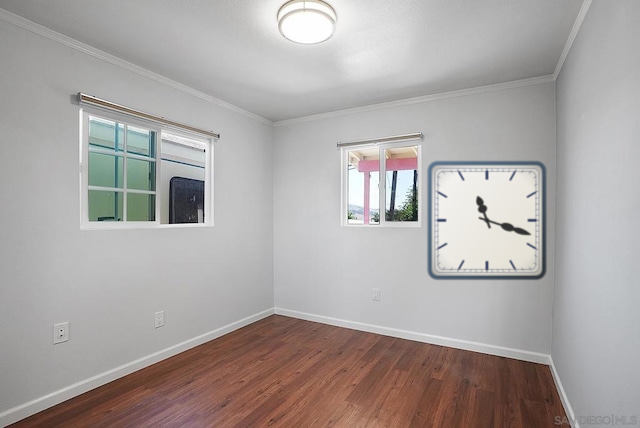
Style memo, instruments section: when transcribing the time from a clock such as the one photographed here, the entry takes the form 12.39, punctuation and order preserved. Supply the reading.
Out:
11.18
